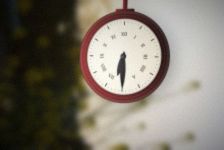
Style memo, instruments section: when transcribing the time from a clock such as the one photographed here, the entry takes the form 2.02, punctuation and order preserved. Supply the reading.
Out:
6.30
